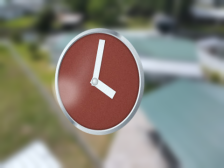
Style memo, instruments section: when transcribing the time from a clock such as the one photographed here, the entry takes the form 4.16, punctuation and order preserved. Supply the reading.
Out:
4.02
